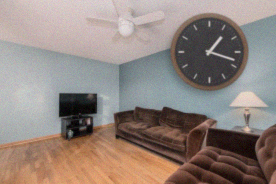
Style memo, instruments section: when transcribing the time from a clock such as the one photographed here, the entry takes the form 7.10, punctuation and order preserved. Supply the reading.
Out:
1.18
